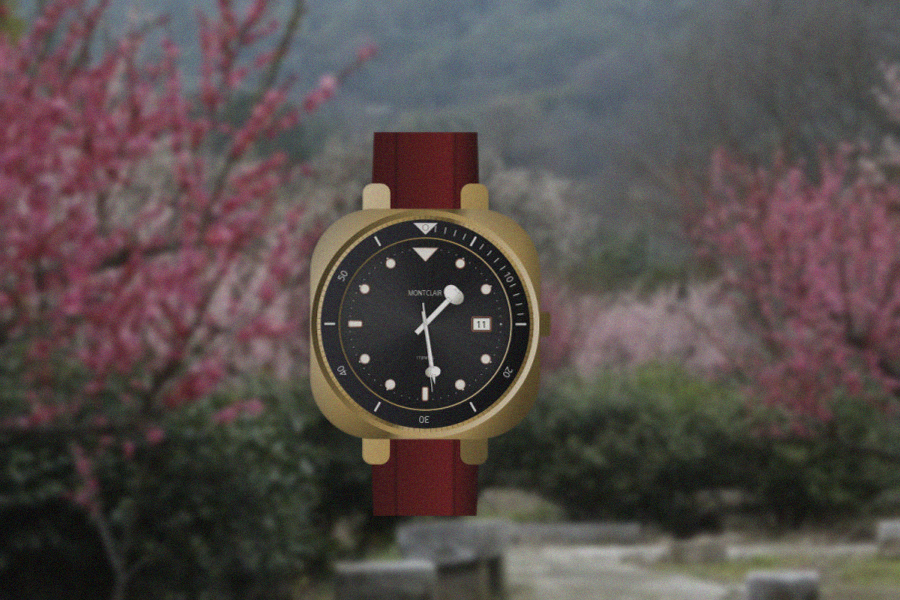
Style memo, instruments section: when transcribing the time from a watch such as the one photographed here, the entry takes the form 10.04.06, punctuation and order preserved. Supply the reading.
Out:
1.28.29
